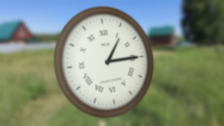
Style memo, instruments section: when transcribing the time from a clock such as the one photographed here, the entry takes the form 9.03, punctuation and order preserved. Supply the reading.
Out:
1.15
